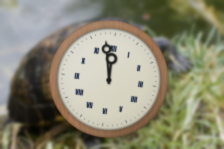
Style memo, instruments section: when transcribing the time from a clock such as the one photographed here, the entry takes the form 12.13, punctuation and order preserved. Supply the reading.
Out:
11.58
